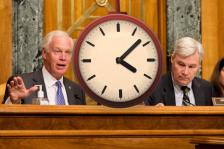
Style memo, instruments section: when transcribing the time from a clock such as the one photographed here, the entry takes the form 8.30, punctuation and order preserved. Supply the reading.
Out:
4.08
